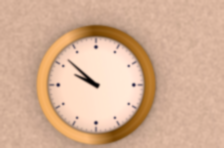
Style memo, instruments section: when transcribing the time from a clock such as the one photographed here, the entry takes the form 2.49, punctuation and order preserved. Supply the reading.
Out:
9.52
